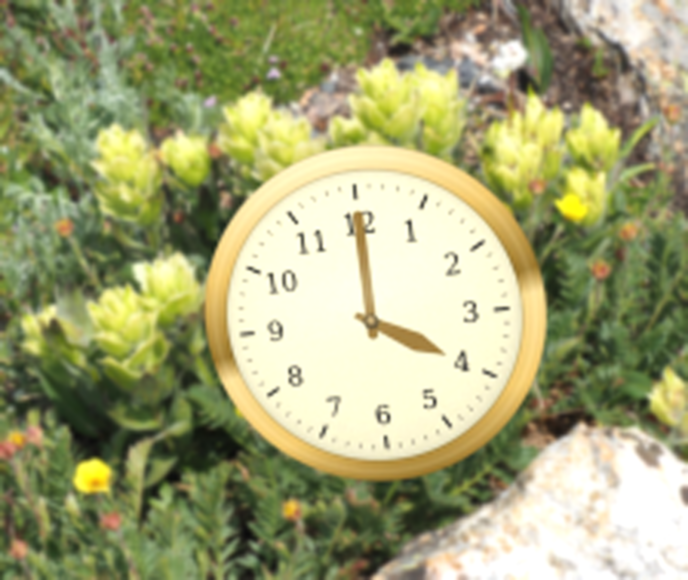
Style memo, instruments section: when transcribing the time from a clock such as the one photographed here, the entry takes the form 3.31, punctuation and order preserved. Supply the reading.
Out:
4.00
